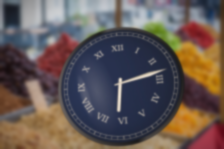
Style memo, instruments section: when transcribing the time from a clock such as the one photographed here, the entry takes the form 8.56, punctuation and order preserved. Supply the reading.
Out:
6.13
